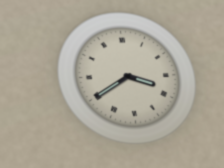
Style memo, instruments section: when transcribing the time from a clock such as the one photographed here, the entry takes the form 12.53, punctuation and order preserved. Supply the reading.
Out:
3.40
